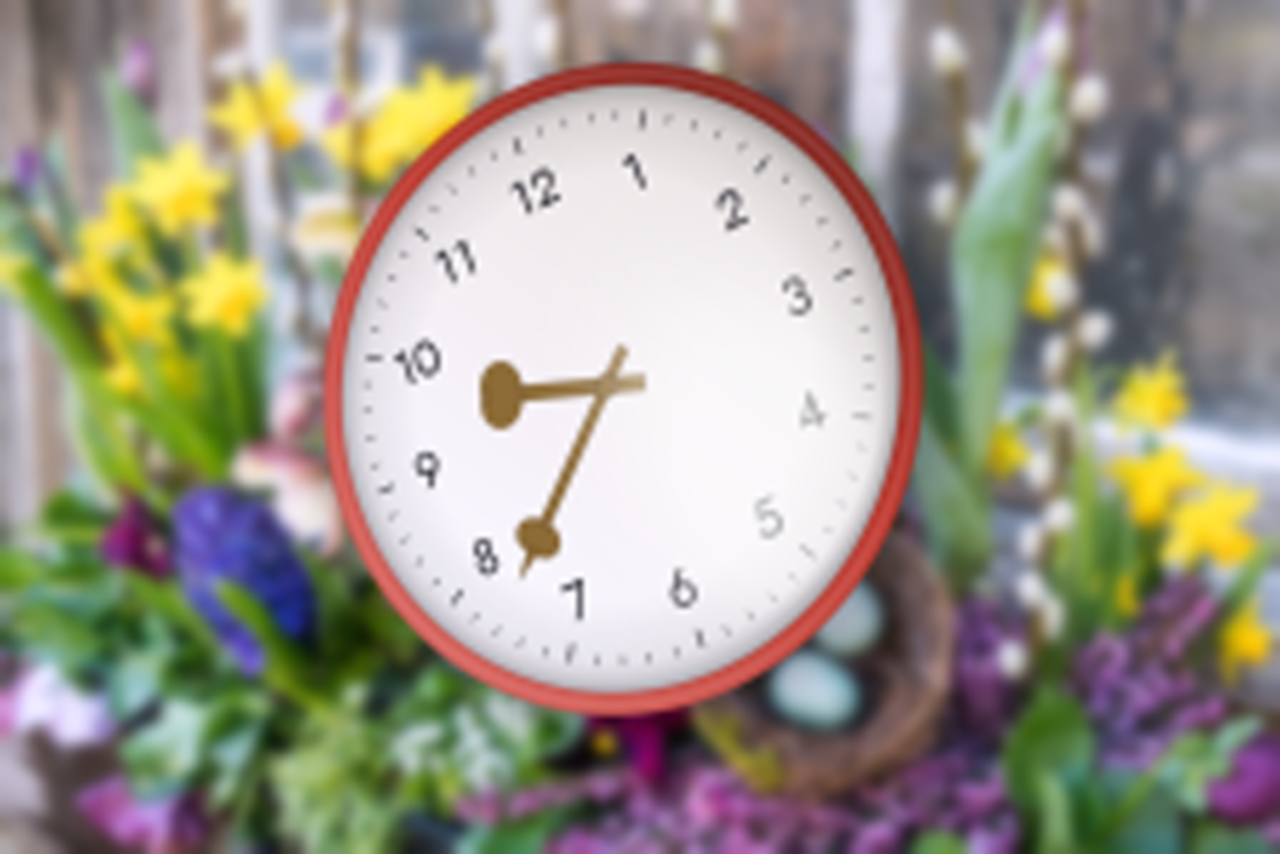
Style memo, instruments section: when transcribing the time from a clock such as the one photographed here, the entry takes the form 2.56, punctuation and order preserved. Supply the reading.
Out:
9.38
